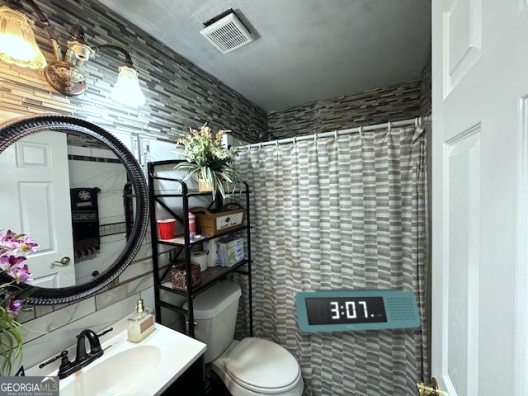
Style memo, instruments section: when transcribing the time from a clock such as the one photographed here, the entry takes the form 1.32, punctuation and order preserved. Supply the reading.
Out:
3.07
